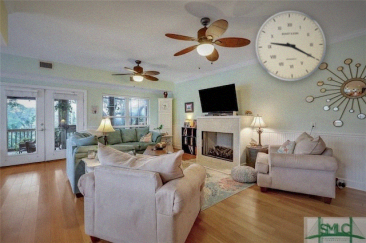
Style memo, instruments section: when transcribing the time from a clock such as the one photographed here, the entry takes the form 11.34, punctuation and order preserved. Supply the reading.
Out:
9.20
